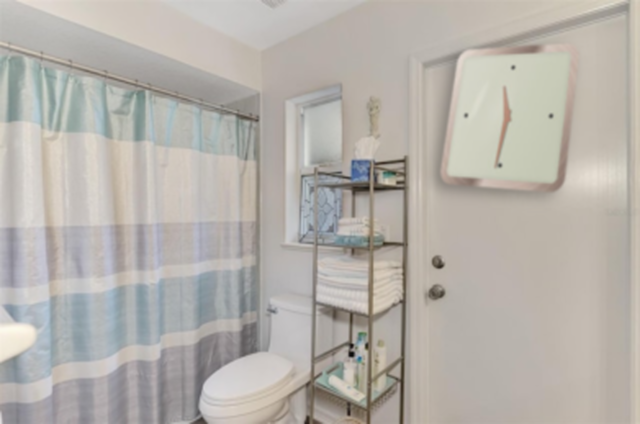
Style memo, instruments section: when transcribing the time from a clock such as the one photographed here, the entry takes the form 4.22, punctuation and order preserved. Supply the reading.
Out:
11.31
